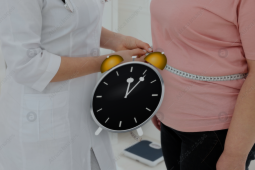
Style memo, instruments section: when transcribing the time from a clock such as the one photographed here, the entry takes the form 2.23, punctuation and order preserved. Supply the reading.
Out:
12.06
